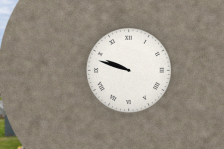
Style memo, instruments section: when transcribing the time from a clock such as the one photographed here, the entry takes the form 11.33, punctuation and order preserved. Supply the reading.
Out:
9.48
